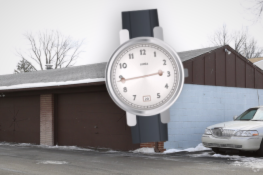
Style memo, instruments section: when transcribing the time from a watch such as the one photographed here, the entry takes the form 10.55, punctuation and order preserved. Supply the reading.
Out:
2.44
